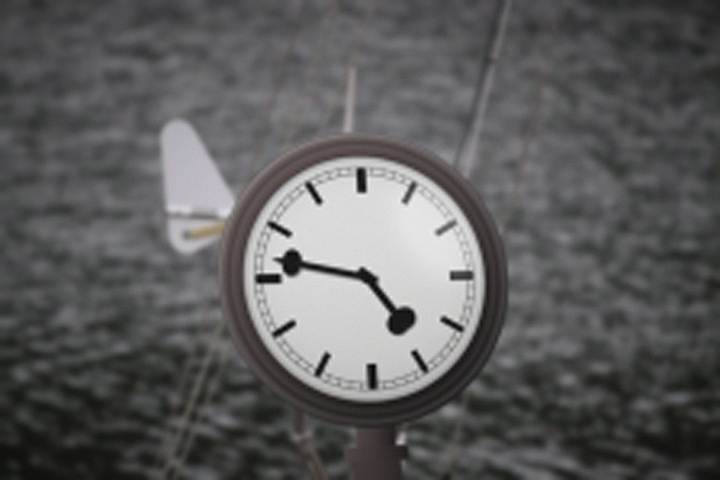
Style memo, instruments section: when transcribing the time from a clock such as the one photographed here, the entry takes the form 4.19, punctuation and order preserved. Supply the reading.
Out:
4.47
